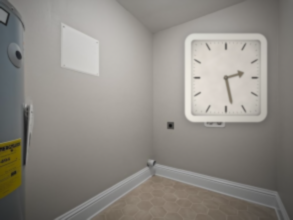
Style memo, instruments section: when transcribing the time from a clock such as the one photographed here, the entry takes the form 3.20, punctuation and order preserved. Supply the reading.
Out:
2.28
